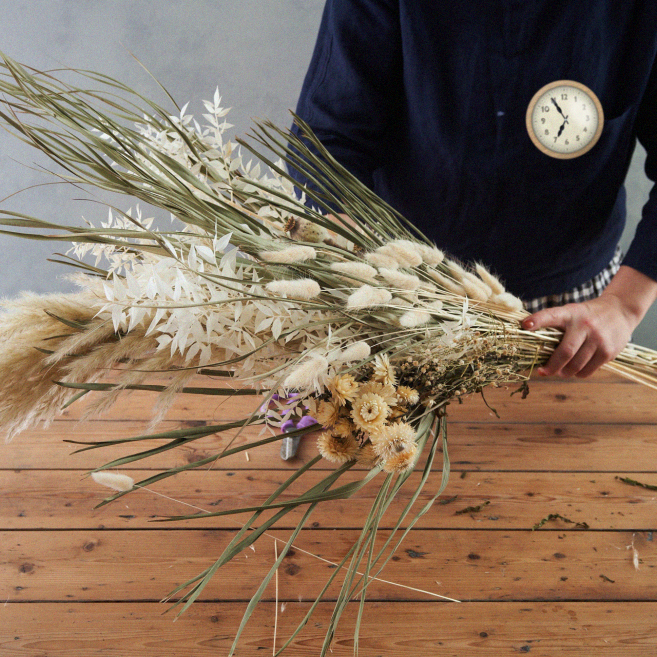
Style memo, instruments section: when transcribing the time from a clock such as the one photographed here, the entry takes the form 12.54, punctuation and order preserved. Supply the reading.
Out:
6.55
